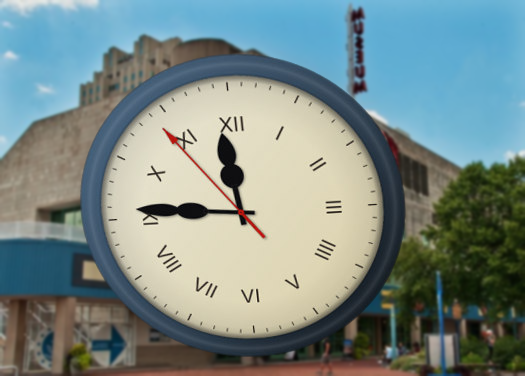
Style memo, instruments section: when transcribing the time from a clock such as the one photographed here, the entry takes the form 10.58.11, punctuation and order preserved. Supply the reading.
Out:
11.45.54
